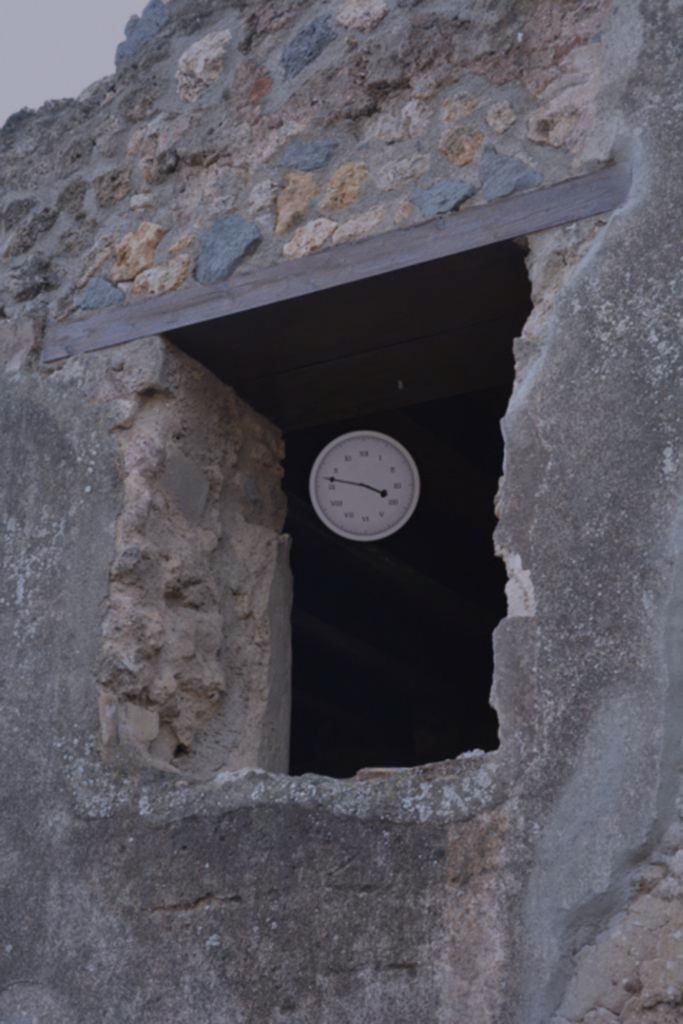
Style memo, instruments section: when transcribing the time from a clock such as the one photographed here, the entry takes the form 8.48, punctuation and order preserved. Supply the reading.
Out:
3.47
